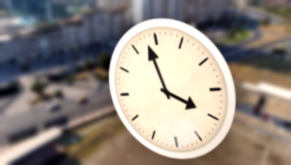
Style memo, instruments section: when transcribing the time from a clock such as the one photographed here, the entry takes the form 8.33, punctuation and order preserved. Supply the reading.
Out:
3.58
